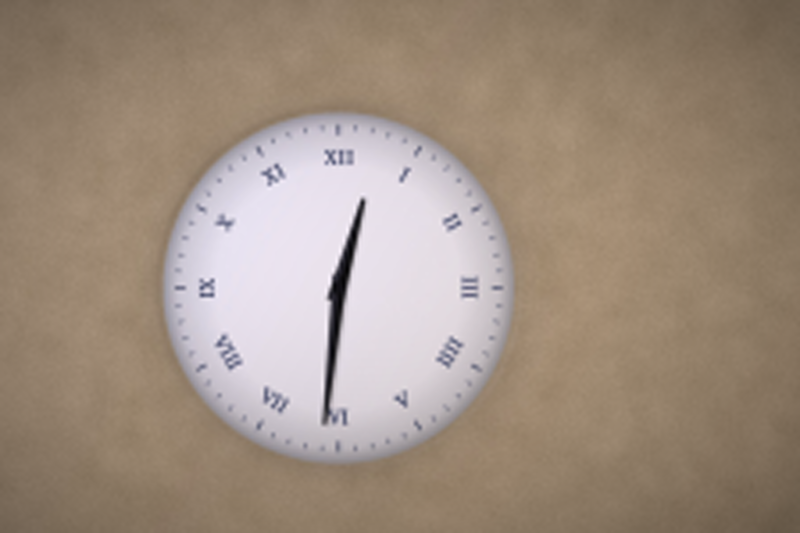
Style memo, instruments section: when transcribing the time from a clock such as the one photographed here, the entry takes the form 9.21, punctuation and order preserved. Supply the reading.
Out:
12.31
